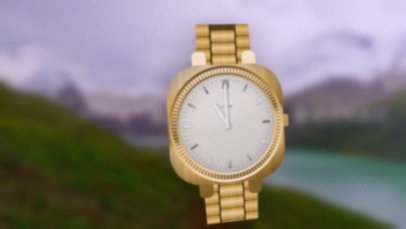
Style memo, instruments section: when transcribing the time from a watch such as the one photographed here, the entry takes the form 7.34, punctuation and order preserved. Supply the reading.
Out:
11.00
